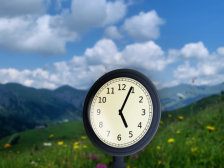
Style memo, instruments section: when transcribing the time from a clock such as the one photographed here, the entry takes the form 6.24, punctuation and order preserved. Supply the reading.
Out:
5.04
